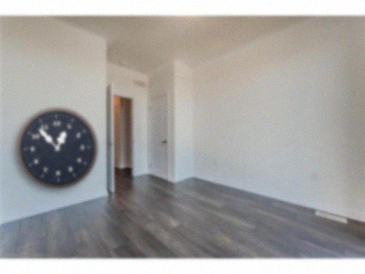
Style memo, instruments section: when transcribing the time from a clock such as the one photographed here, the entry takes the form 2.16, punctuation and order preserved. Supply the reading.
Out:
12.53
